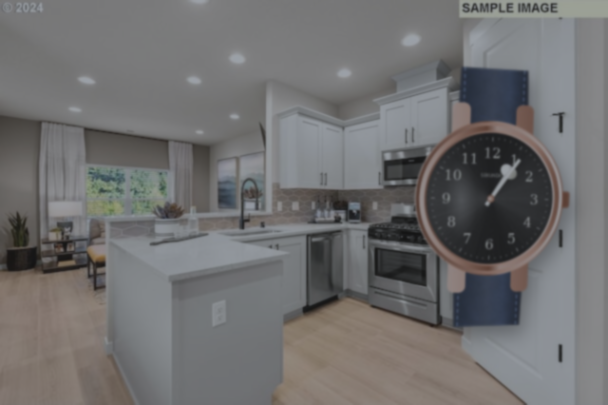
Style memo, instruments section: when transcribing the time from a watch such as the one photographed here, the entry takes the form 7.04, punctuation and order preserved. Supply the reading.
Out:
1.06
